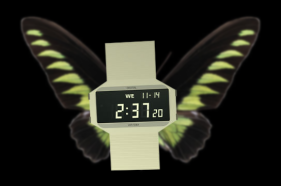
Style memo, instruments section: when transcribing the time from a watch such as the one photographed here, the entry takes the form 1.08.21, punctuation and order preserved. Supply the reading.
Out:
2.37.20
